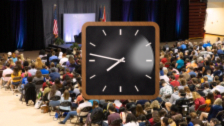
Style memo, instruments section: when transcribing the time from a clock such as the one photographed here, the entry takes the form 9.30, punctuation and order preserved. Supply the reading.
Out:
7.47
